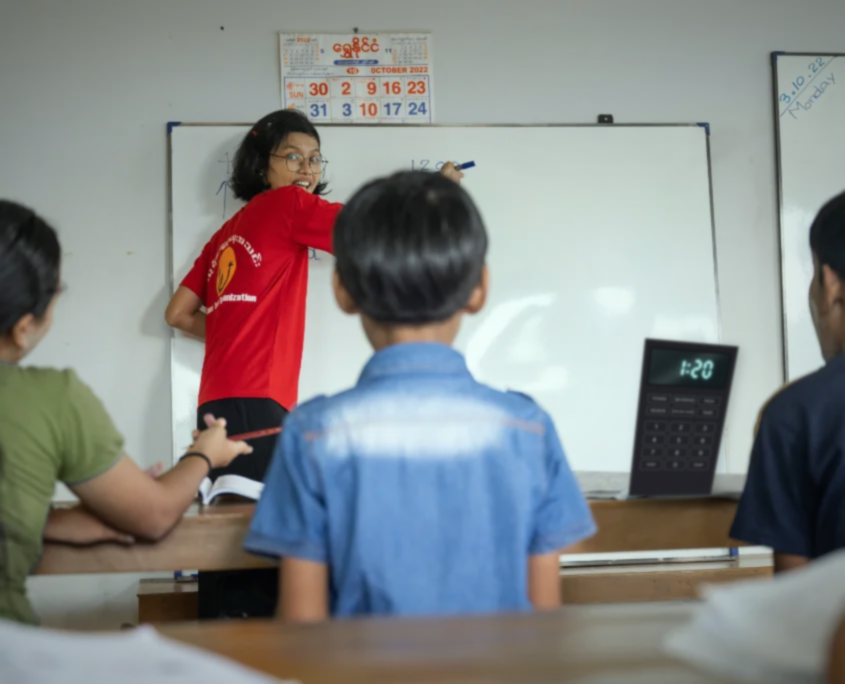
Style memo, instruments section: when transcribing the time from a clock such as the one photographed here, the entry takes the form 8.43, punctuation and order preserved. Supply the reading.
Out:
1.20
